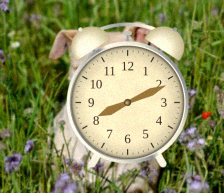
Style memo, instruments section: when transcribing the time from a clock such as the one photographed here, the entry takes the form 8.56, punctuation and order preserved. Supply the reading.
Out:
8.11
